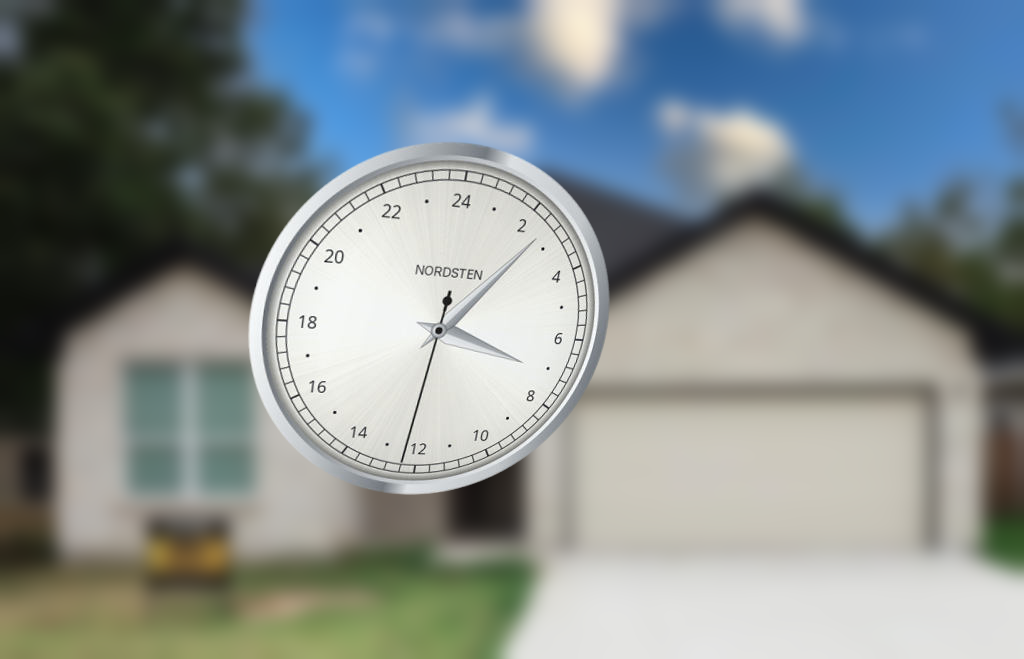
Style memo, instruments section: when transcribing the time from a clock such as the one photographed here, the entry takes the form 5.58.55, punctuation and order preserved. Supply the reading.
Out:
7.06.31
